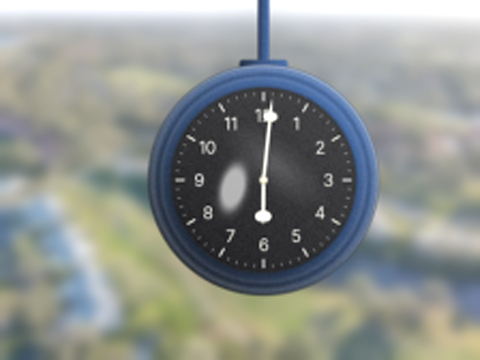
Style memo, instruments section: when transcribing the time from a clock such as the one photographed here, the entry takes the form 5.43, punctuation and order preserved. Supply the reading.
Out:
6.01
